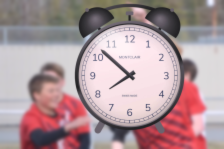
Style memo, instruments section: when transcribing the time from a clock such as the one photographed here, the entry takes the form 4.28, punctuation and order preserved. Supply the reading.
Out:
7.52
